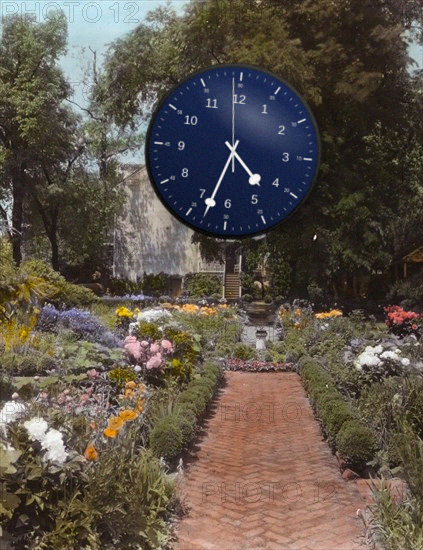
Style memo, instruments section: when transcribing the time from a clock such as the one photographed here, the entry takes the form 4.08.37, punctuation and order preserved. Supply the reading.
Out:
4.32.59
